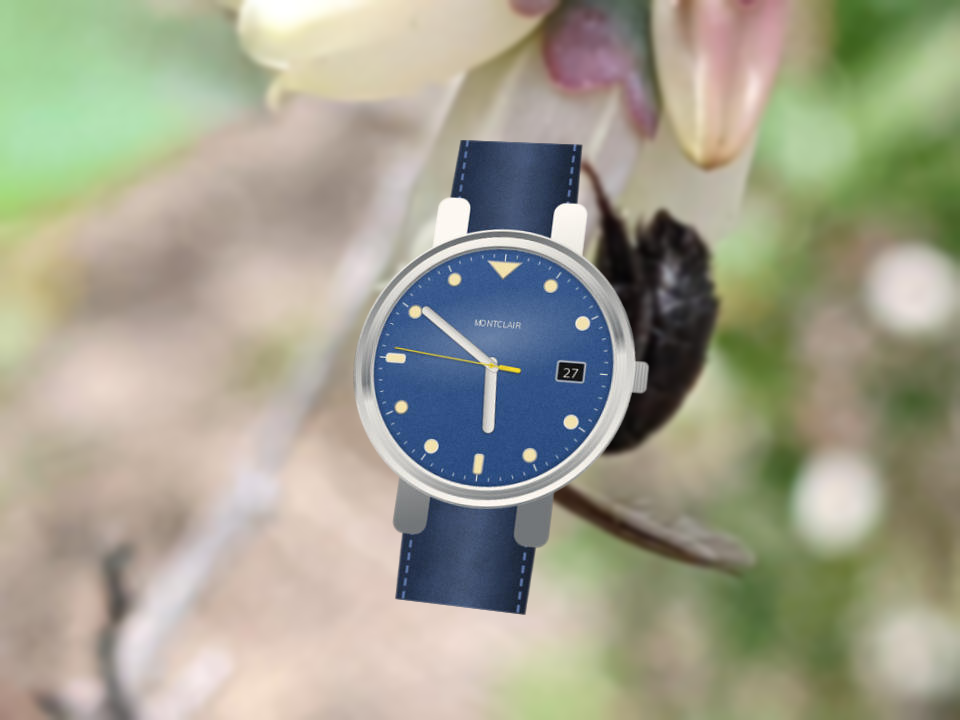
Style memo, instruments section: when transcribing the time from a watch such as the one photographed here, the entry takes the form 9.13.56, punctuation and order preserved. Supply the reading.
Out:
5.50.46
